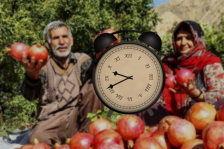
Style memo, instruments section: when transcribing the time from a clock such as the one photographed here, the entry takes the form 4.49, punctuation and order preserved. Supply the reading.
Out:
9.41
